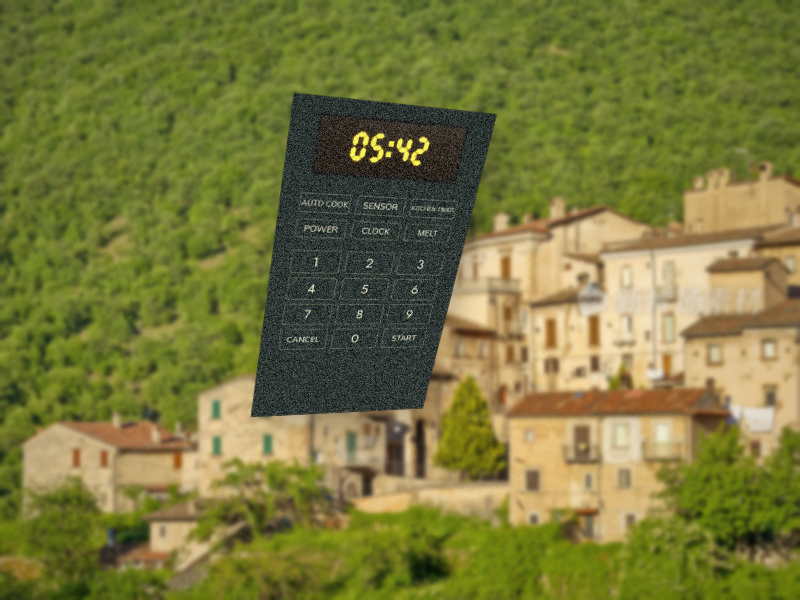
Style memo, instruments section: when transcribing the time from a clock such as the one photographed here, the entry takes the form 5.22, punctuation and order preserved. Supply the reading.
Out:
5.42
